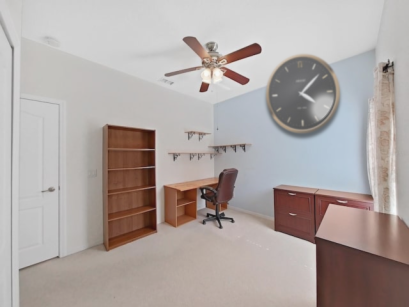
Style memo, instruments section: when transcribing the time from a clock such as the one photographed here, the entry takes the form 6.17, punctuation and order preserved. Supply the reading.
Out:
4.08
